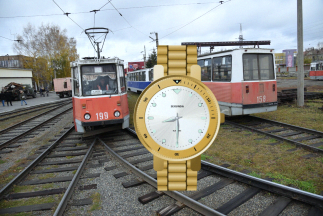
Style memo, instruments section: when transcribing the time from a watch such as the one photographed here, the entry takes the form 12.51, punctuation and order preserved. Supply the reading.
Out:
8.30
